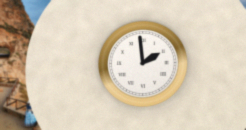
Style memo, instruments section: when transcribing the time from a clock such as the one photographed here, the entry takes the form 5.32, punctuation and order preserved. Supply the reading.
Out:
1.59
